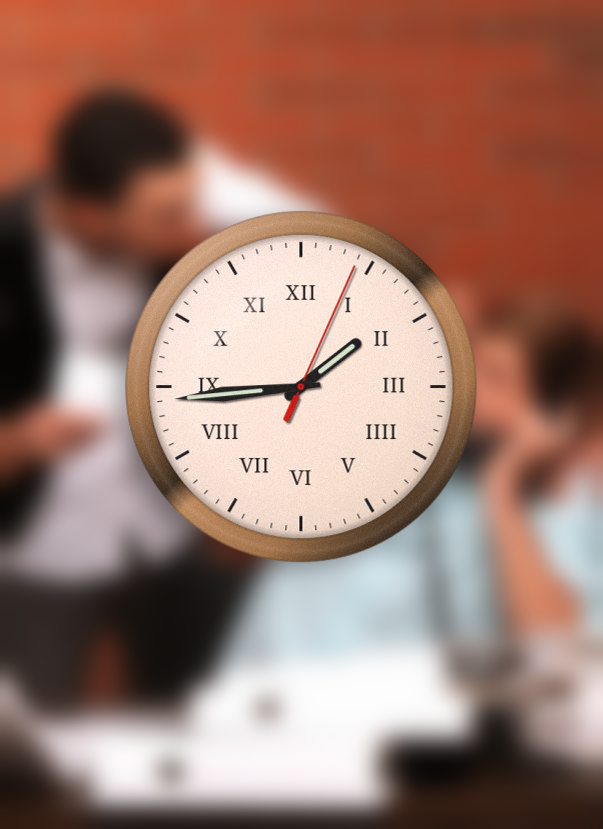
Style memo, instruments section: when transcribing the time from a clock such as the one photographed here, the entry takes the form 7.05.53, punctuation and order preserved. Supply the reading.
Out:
1.44.04
